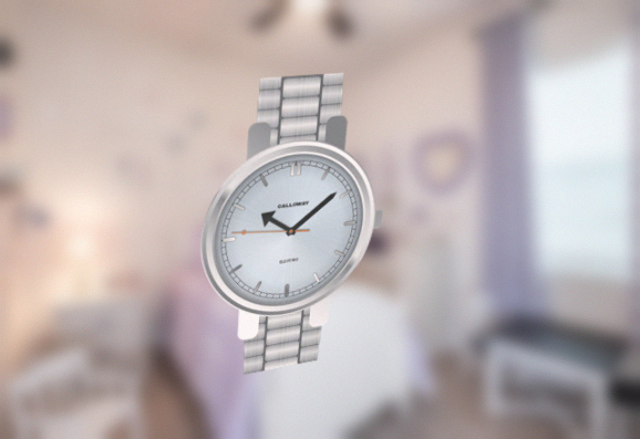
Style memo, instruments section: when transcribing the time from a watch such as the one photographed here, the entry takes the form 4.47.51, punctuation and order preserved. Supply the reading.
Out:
10.08.46
